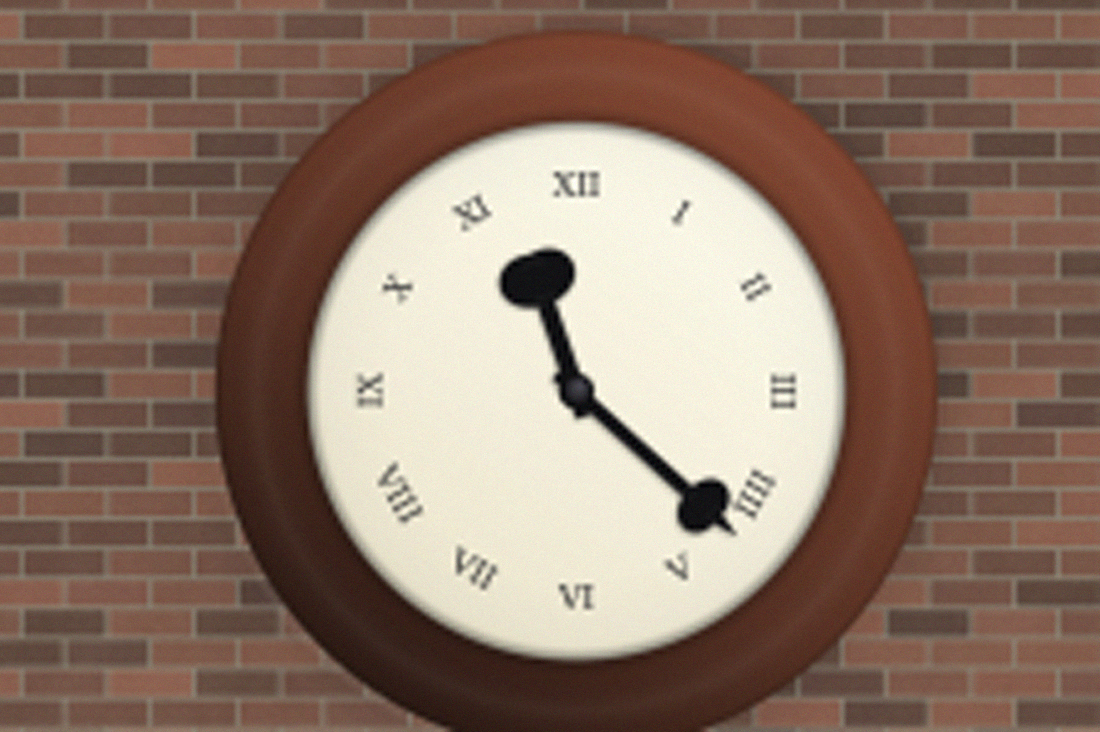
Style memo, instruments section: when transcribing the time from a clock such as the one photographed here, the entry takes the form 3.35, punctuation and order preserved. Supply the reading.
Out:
11.22
